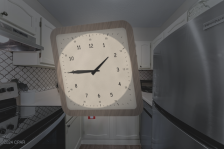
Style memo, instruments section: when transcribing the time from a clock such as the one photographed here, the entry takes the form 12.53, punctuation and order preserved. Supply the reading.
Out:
1.45
